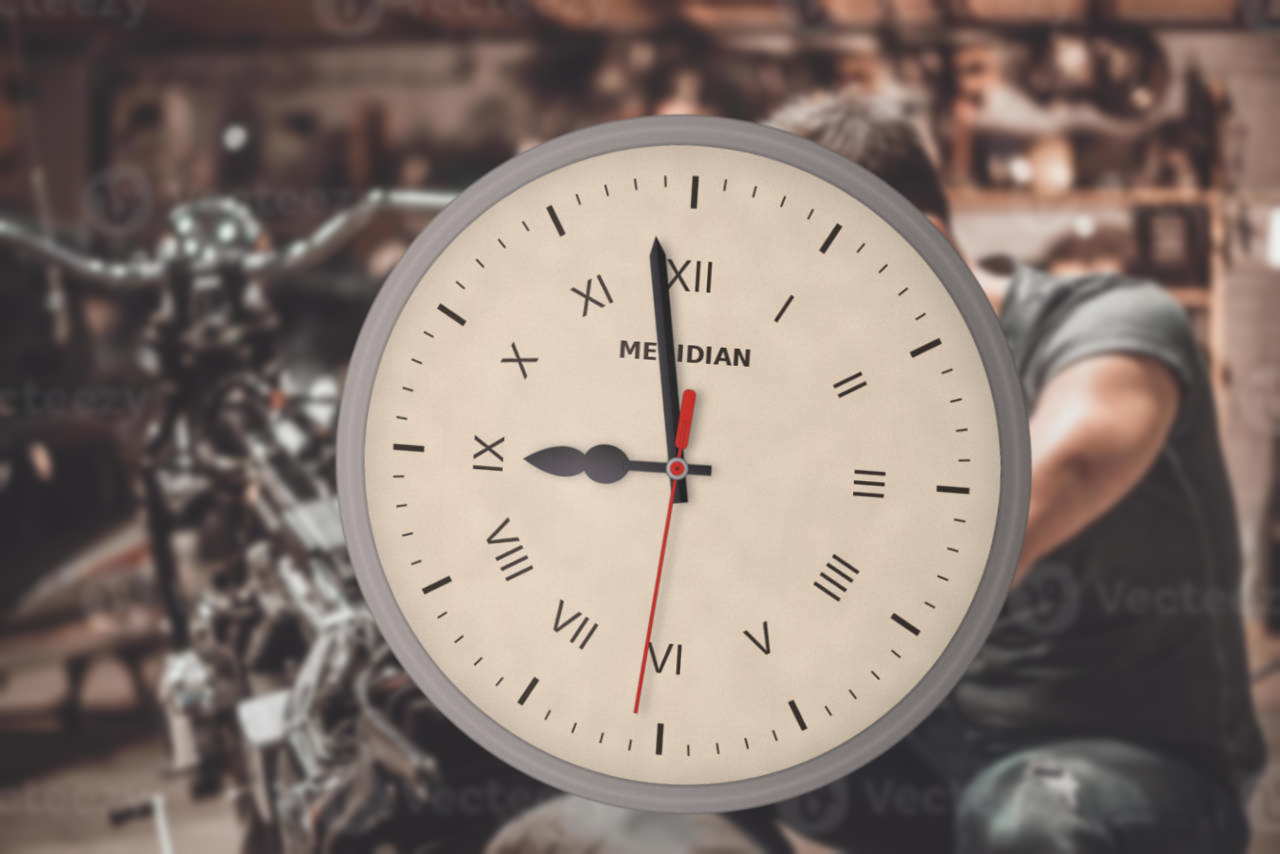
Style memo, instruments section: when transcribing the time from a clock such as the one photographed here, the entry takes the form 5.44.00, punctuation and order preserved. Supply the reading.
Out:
8.58.31
